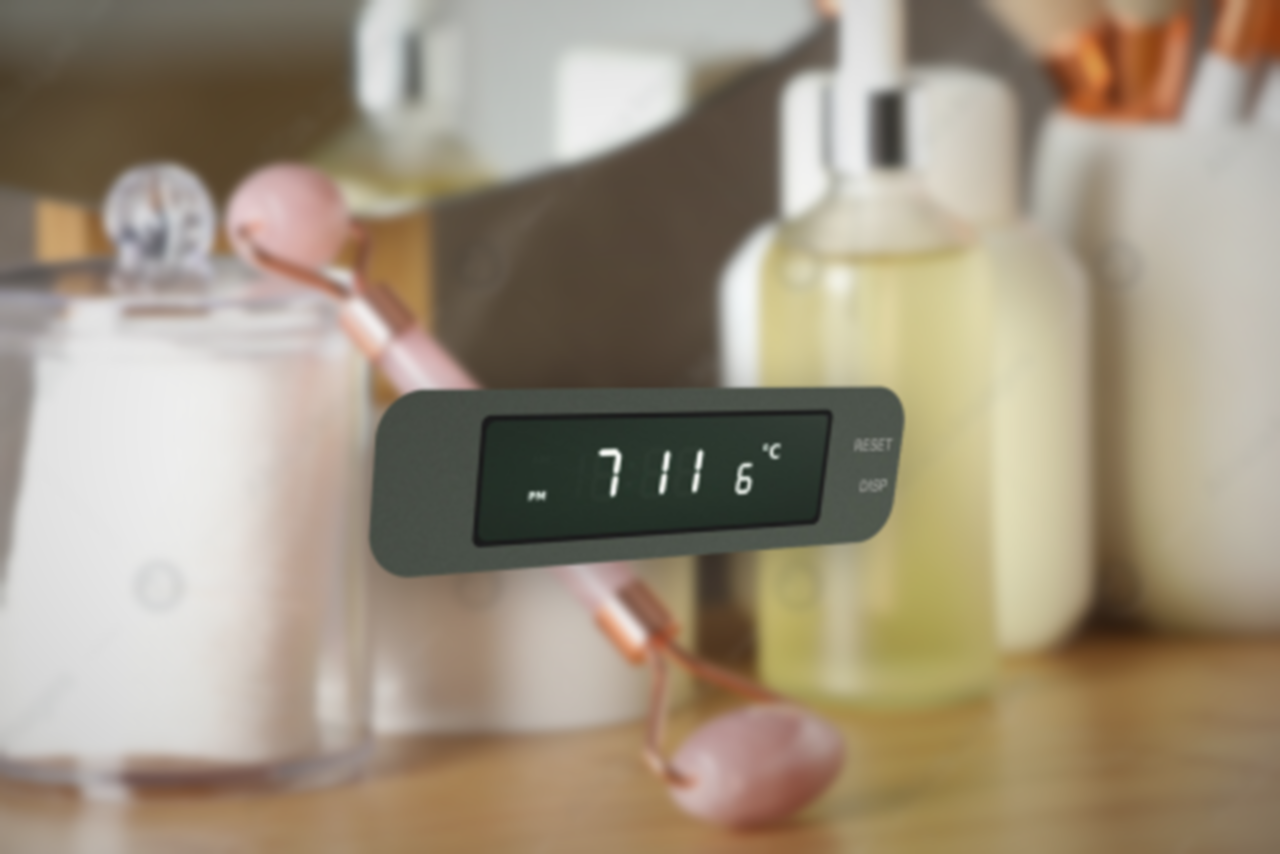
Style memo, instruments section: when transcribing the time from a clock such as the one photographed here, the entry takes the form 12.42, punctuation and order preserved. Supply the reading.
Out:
7.11
